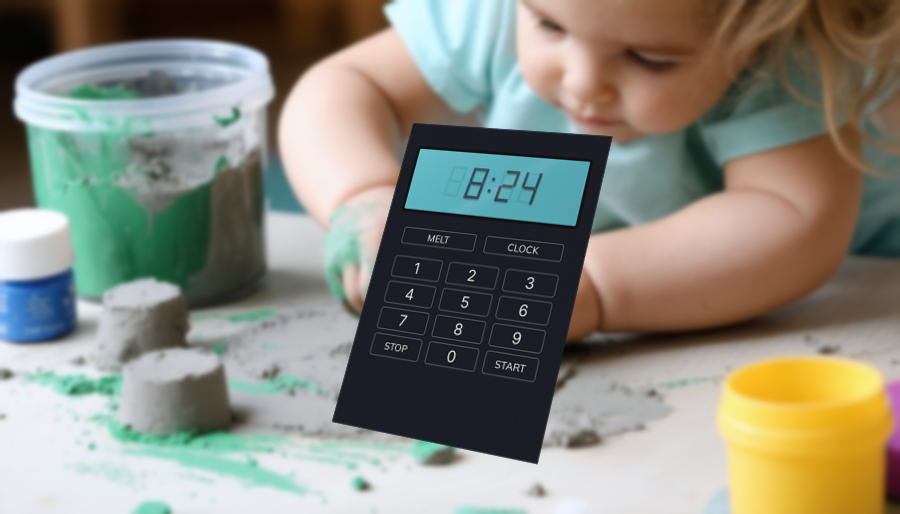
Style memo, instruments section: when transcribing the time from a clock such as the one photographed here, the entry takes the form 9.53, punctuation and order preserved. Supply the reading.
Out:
8.24
